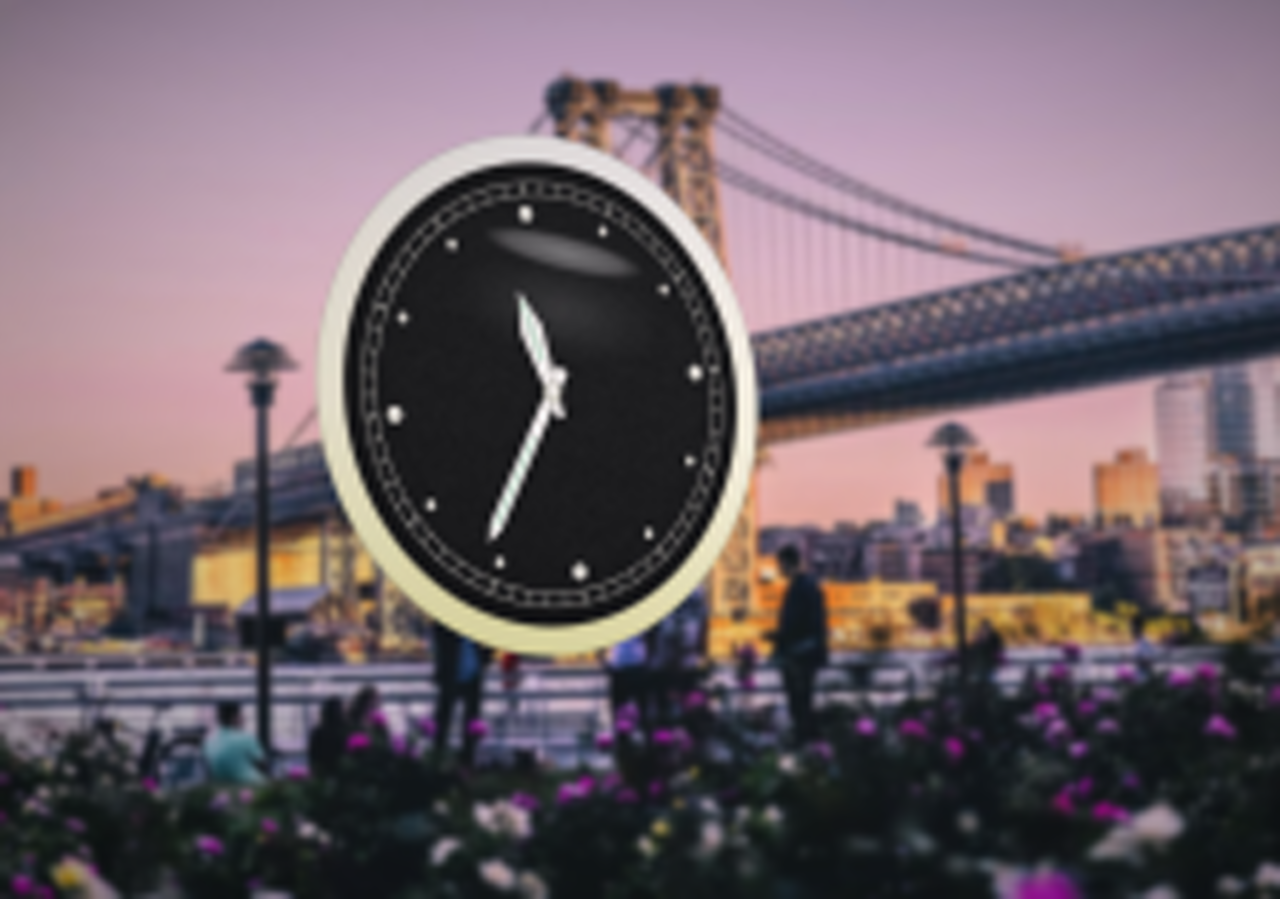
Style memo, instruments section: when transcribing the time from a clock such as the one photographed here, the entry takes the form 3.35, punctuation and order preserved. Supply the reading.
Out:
11.36
